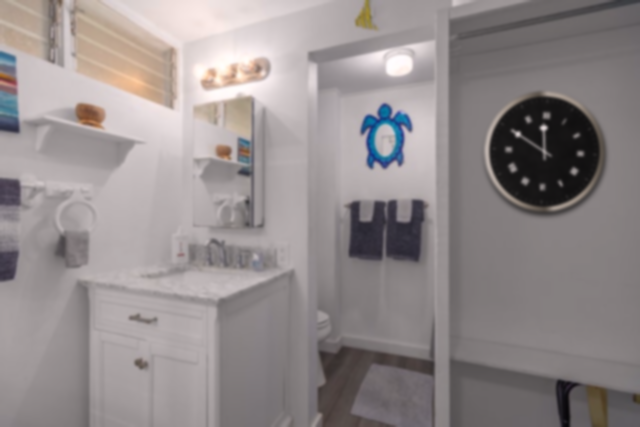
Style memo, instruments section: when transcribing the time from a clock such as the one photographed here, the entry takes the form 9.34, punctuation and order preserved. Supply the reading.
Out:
11.50
